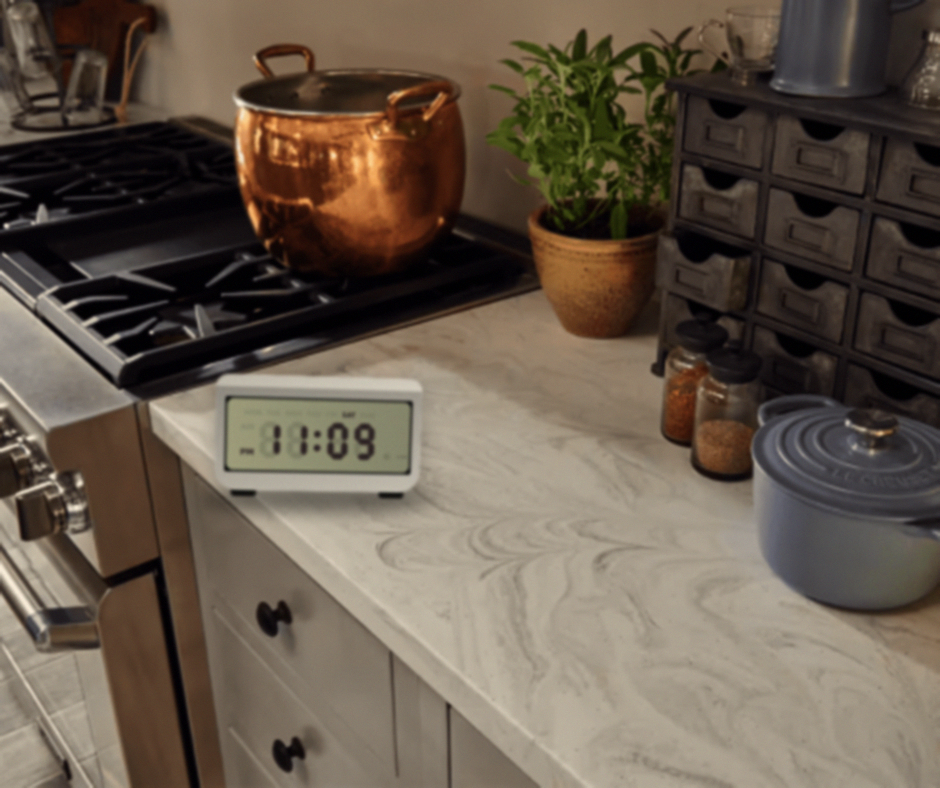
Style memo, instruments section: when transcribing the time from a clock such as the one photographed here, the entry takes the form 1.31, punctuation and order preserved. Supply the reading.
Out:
11.09
